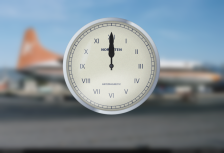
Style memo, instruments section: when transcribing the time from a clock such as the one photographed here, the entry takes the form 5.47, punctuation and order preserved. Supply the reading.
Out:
12.00
